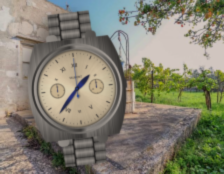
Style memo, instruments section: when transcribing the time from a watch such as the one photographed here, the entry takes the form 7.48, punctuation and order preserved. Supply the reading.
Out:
1.37
